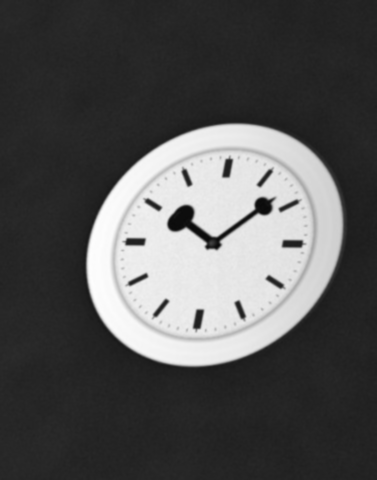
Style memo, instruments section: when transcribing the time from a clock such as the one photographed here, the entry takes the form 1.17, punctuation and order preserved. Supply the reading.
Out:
10.08
